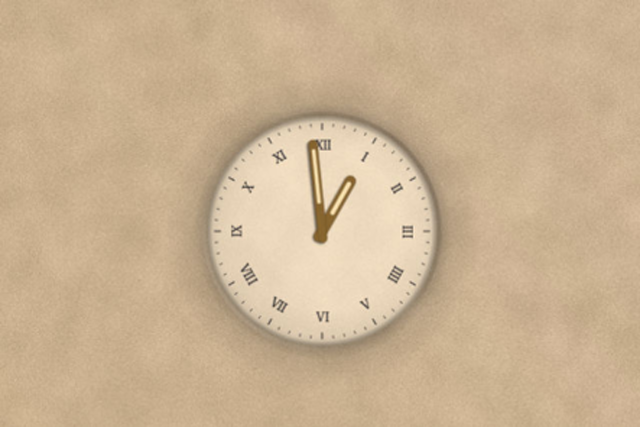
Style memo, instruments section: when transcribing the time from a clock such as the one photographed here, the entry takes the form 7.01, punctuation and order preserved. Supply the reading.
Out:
12.59
